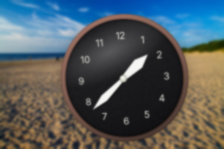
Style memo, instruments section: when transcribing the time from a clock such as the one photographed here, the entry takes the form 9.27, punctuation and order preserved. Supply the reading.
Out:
1.38
